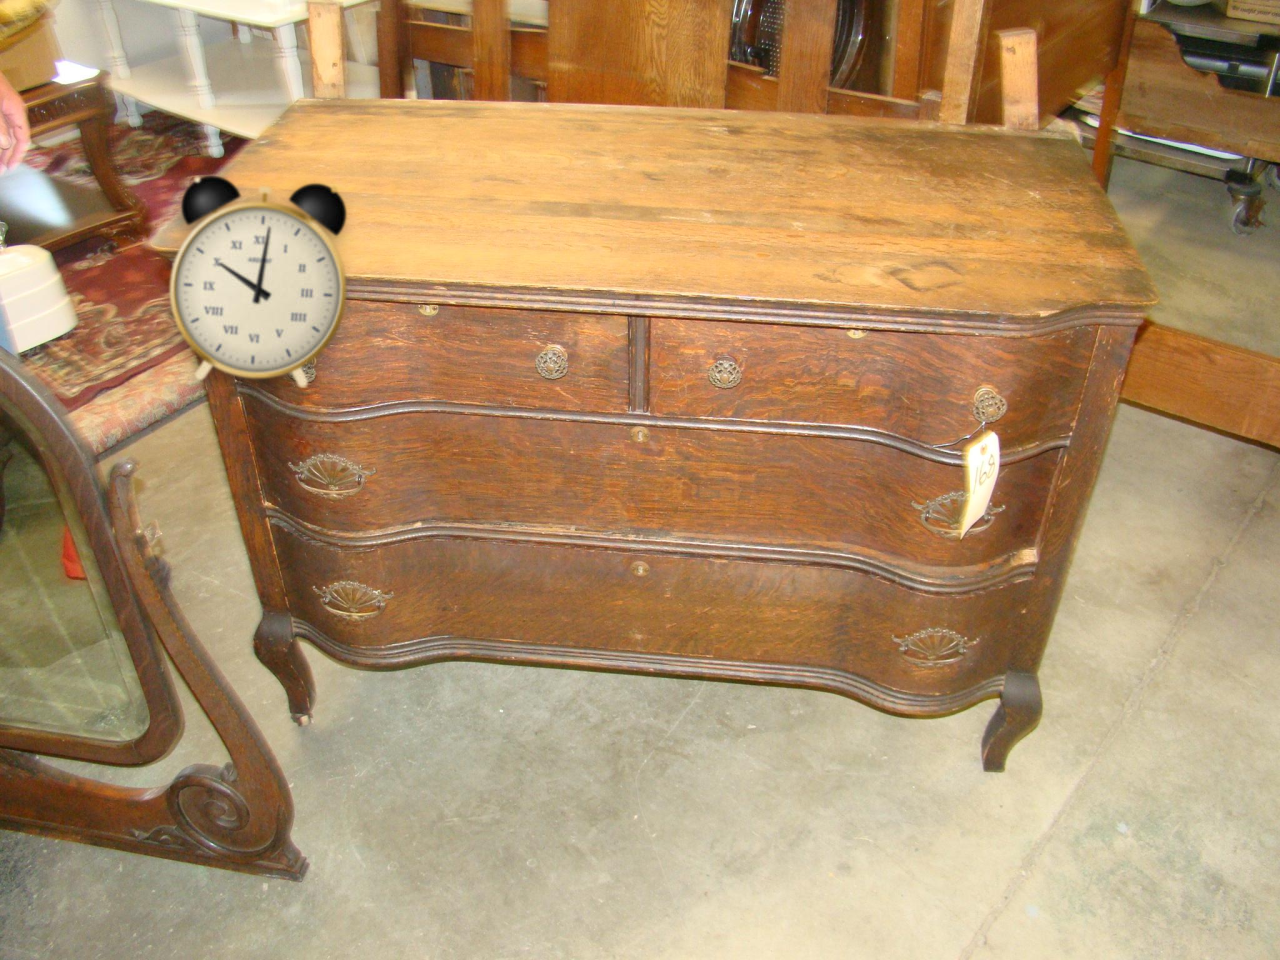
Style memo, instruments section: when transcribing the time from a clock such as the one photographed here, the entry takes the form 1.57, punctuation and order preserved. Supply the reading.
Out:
10.01
